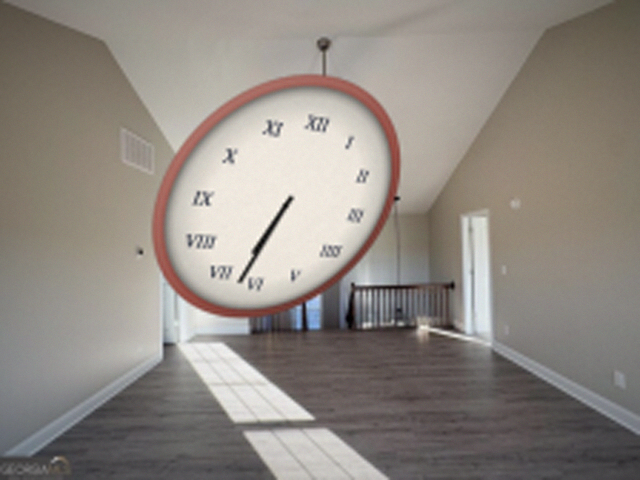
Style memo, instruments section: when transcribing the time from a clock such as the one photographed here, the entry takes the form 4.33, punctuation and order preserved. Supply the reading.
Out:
6.32
